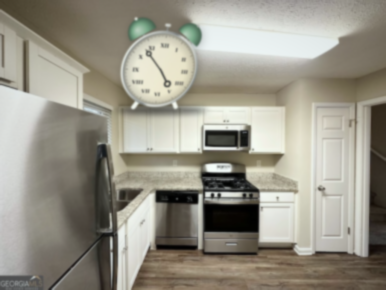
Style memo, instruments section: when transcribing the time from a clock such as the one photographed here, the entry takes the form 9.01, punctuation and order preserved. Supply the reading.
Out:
4.53
